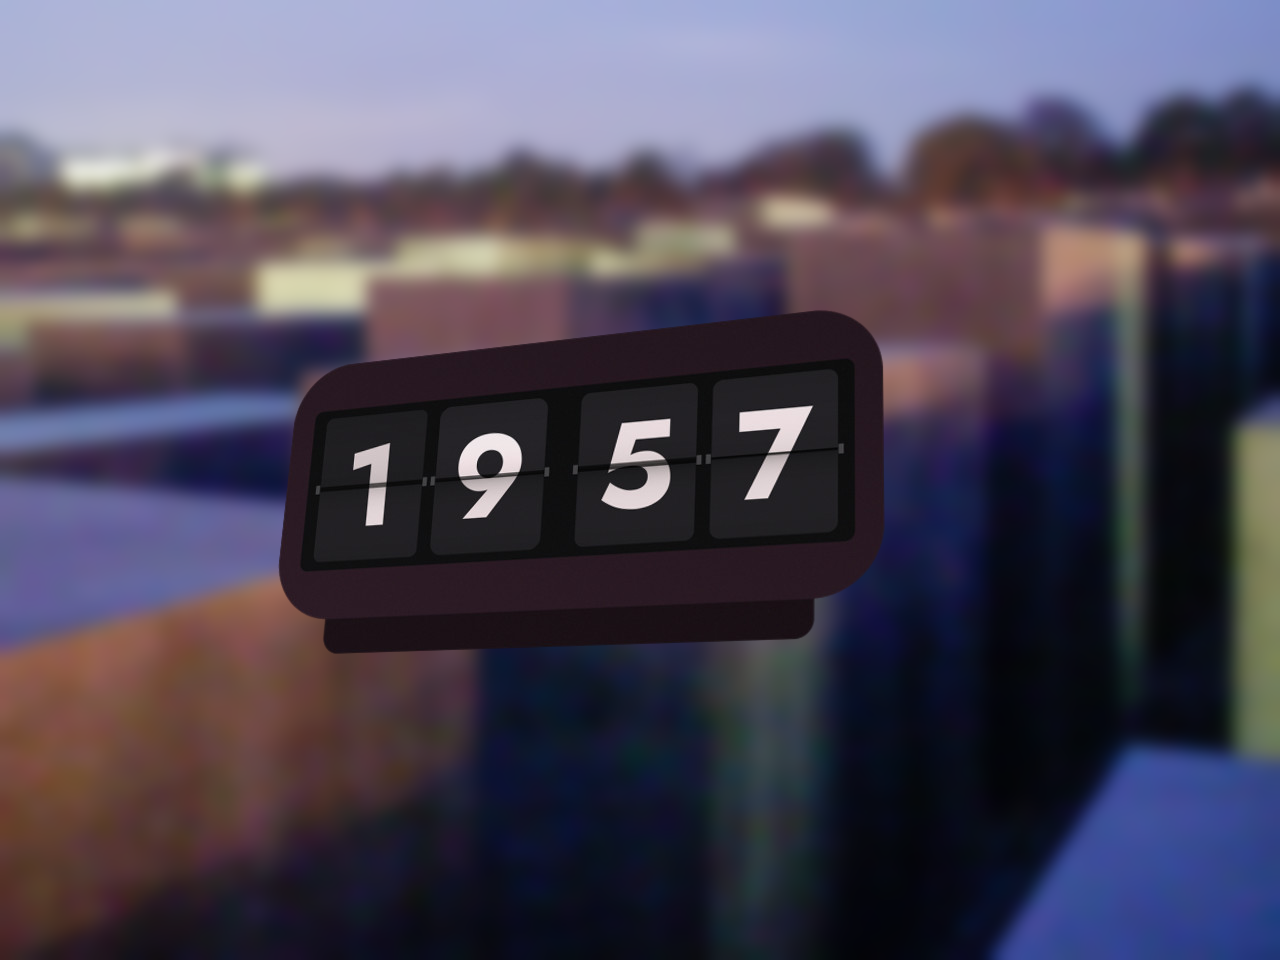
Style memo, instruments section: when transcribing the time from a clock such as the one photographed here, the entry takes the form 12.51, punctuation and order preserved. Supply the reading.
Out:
19.57
